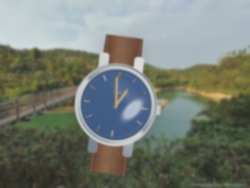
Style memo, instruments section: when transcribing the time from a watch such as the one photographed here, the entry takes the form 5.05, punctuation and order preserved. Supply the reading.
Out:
12.59
